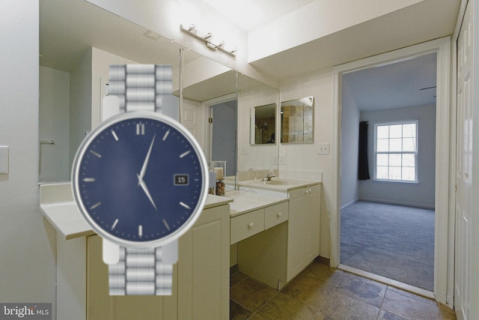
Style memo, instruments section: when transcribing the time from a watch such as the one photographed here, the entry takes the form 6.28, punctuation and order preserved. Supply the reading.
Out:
5.03
